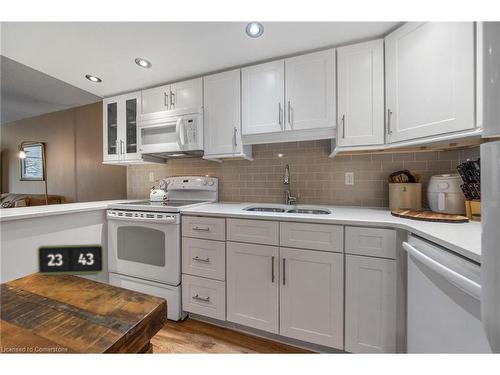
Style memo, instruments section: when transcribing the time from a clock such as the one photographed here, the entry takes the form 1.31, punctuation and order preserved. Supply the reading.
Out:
23.43
